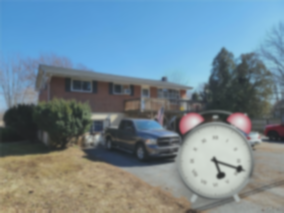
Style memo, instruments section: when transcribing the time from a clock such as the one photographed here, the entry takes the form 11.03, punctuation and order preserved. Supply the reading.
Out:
5.18
